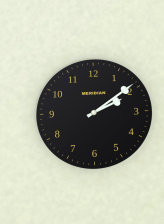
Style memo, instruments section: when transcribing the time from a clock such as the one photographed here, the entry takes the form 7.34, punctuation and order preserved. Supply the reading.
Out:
2.09
